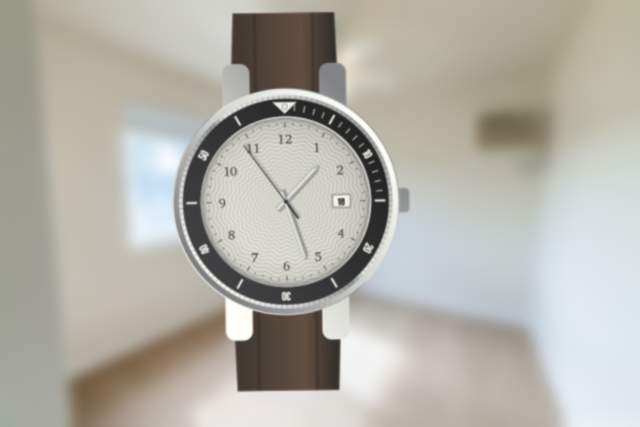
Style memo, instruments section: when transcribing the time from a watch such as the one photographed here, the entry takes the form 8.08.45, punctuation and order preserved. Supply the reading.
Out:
1.26.54
